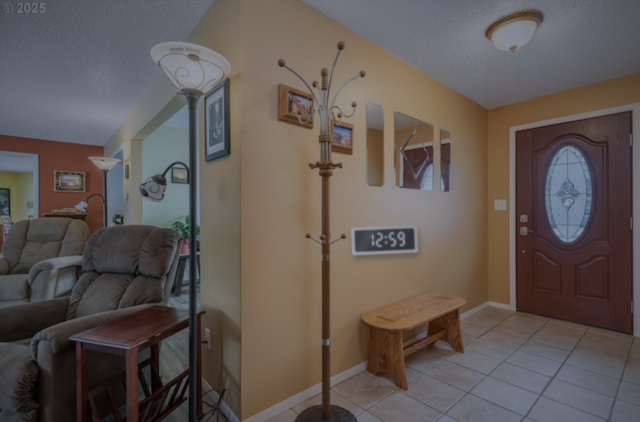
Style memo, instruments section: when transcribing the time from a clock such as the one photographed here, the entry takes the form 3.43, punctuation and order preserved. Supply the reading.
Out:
12.59
